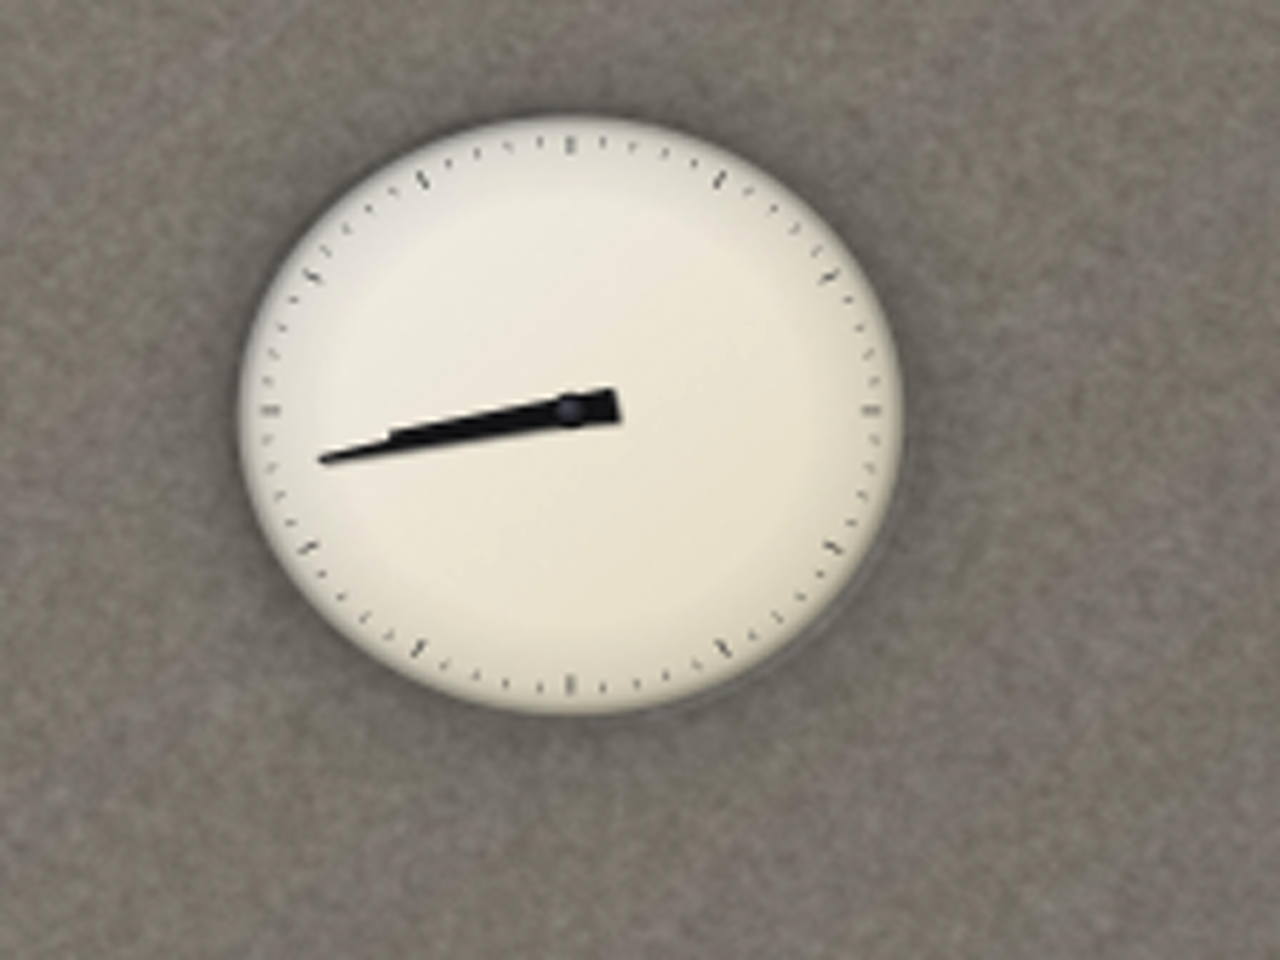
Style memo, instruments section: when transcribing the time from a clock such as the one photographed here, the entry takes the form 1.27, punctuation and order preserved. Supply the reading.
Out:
8.43
